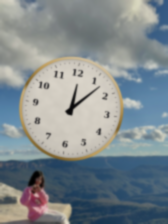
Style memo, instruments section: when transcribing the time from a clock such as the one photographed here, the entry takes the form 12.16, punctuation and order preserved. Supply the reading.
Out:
12.07
